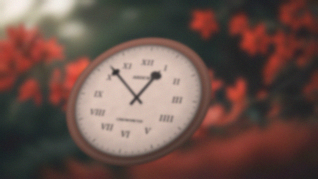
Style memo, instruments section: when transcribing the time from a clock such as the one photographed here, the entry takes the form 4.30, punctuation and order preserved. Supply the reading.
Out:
12.52
